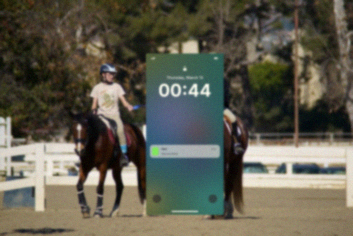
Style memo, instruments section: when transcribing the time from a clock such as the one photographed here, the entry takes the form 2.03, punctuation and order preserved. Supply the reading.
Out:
0.44
